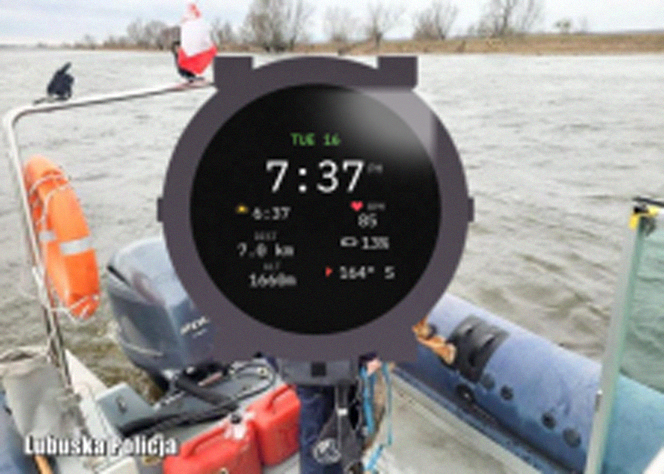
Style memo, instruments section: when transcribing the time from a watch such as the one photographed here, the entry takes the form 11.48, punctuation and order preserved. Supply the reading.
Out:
7.37
